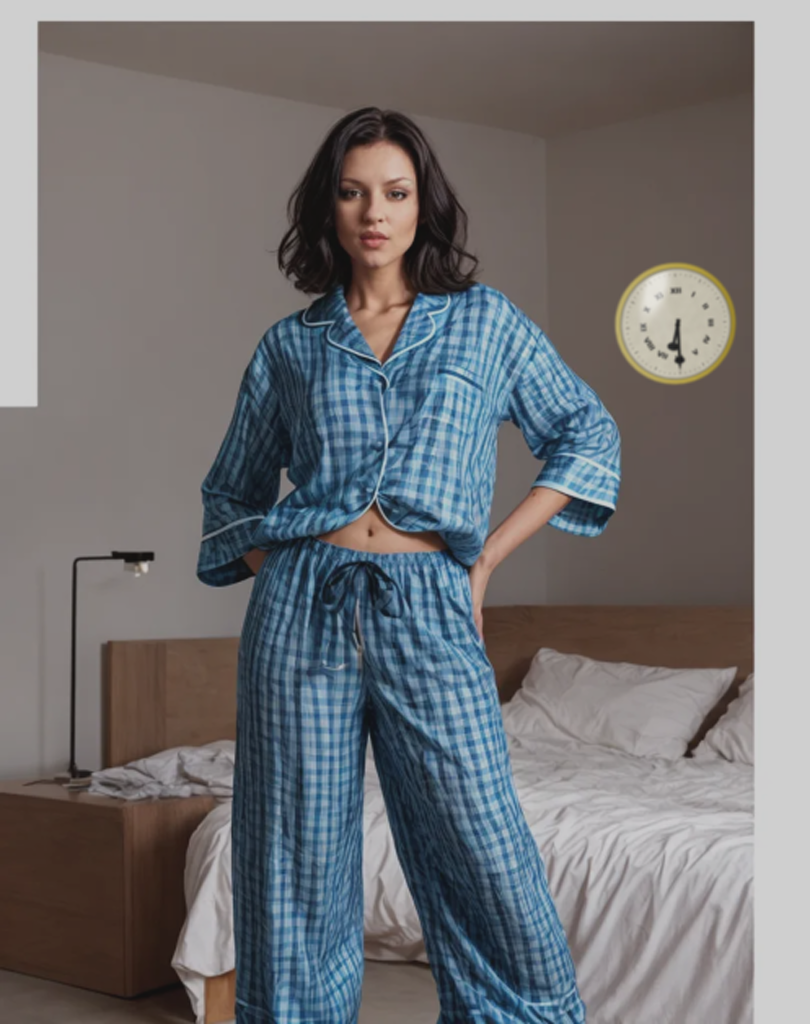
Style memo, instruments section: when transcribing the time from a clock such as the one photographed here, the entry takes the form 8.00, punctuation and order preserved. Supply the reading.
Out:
6.30
